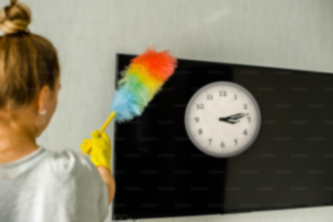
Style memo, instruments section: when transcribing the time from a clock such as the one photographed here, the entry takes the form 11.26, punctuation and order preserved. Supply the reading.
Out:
3.13
